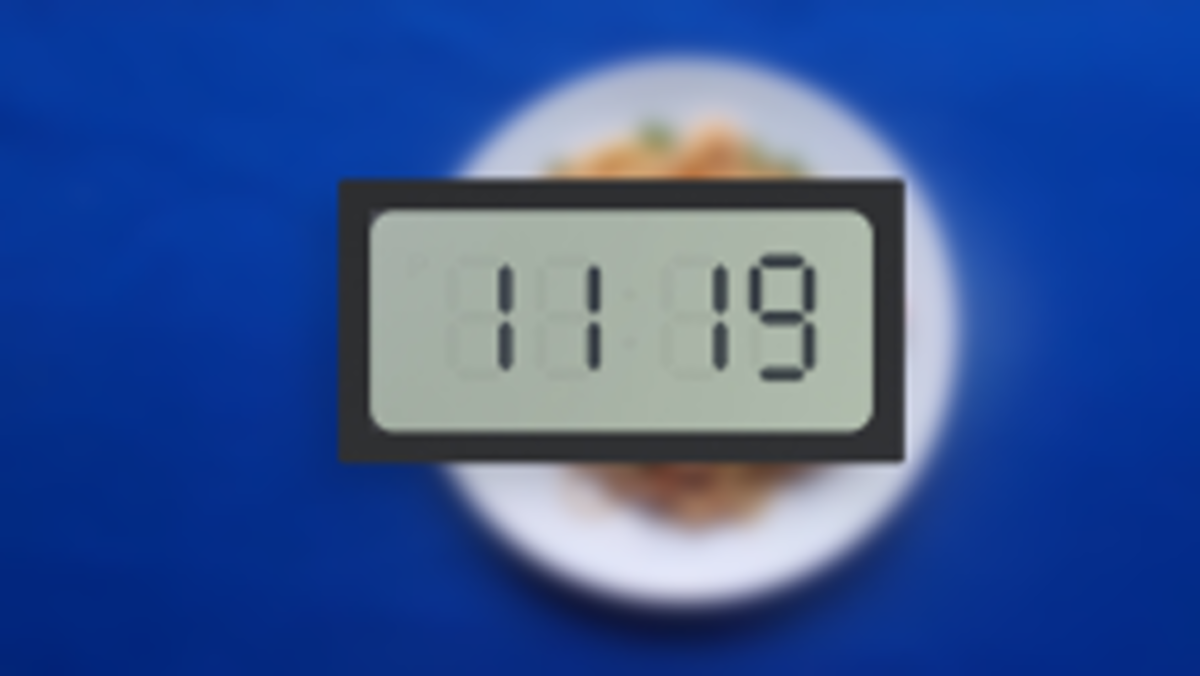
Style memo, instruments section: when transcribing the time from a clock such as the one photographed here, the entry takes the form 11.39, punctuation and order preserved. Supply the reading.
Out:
11.19
